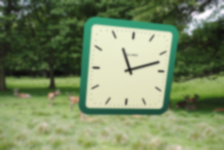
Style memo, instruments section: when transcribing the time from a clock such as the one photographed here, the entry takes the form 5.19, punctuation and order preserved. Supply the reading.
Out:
11.12
